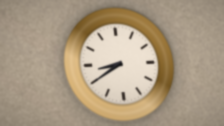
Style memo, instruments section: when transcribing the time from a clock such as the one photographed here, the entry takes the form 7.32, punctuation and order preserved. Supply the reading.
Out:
8.40
